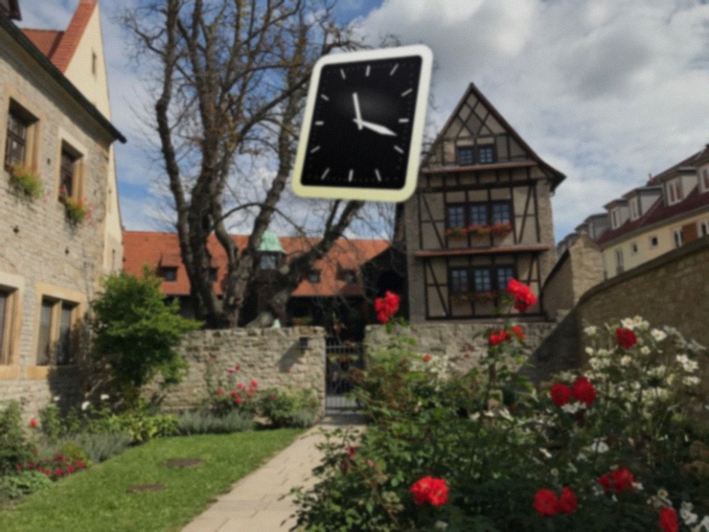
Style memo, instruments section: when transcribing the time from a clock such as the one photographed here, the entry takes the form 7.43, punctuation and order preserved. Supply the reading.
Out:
11.18
